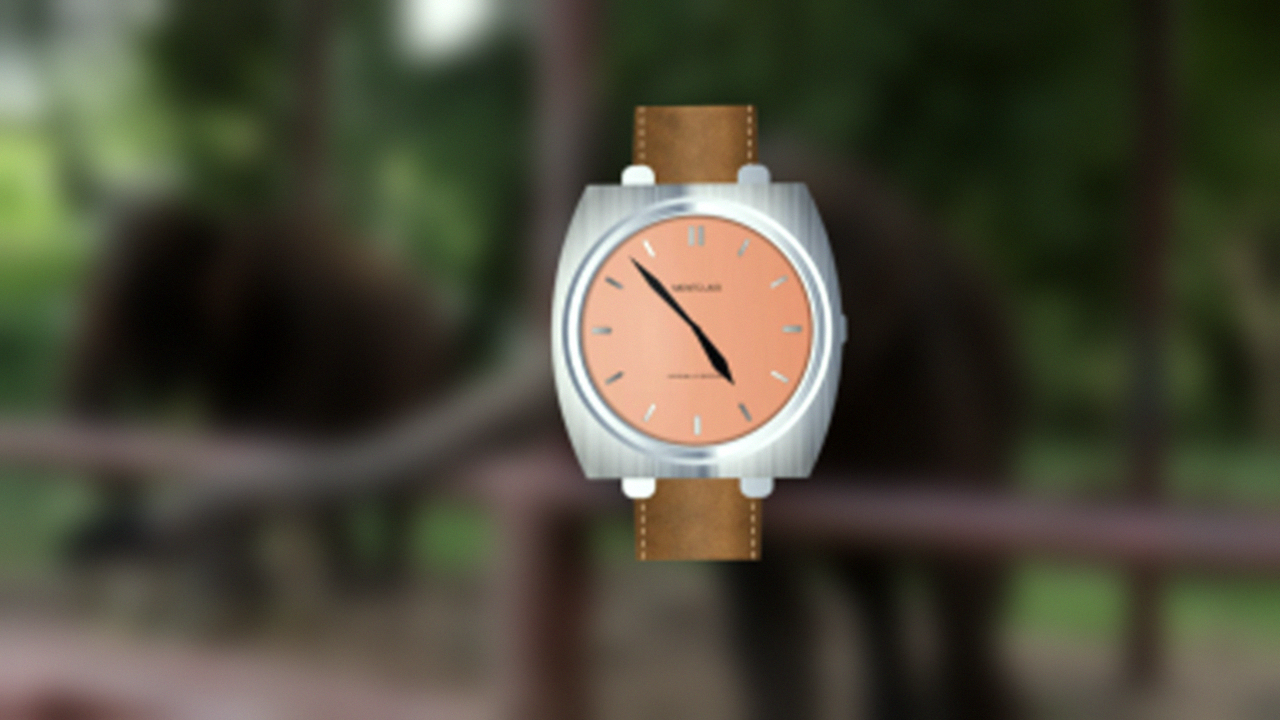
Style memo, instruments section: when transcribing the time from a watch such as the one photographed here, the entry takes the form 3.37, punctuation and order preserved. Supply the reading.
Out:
4.53
